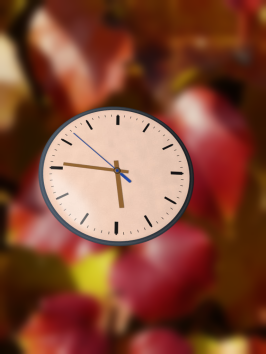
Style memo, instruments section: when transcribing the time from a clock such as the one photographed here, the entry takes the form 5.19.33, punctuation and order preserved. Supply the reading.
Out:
5.45.52
